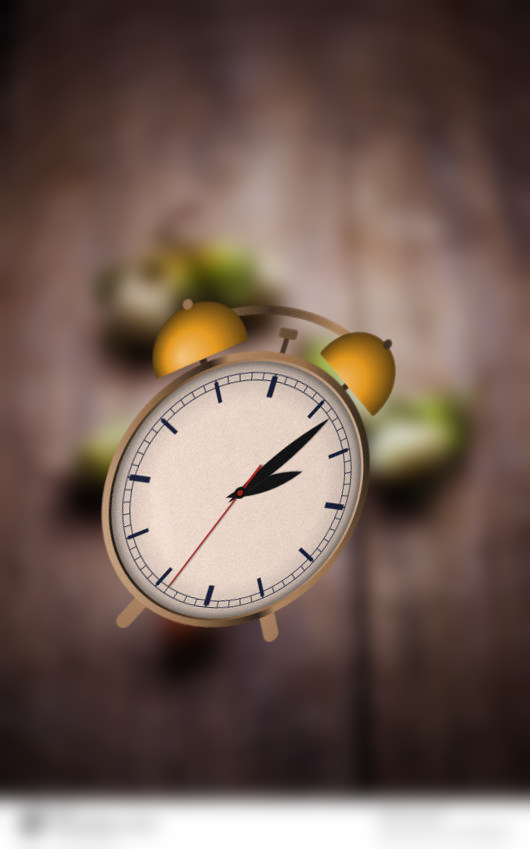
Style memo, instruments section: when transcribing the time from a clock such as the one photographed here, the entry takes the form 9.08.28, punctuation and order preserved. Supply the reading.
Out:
2.06.34
